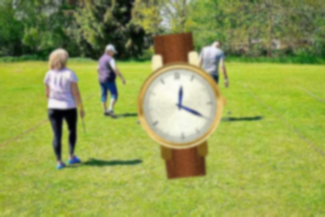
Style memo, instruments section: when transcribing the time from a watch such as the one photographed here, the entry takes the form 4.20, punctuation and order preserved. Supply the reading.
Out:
12.20
